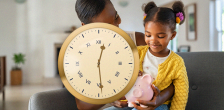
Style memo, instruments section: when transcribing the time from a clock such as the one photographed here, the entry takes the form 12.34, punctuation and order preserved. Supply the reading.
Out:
12.29
